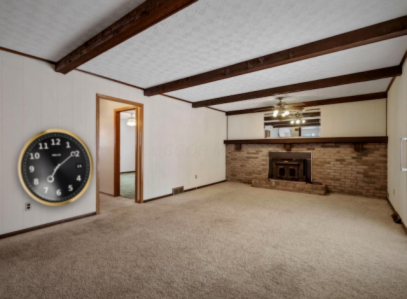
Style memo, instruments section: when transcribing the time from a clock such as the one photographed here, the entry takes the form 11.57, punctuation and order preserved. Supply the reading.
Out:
7.09
